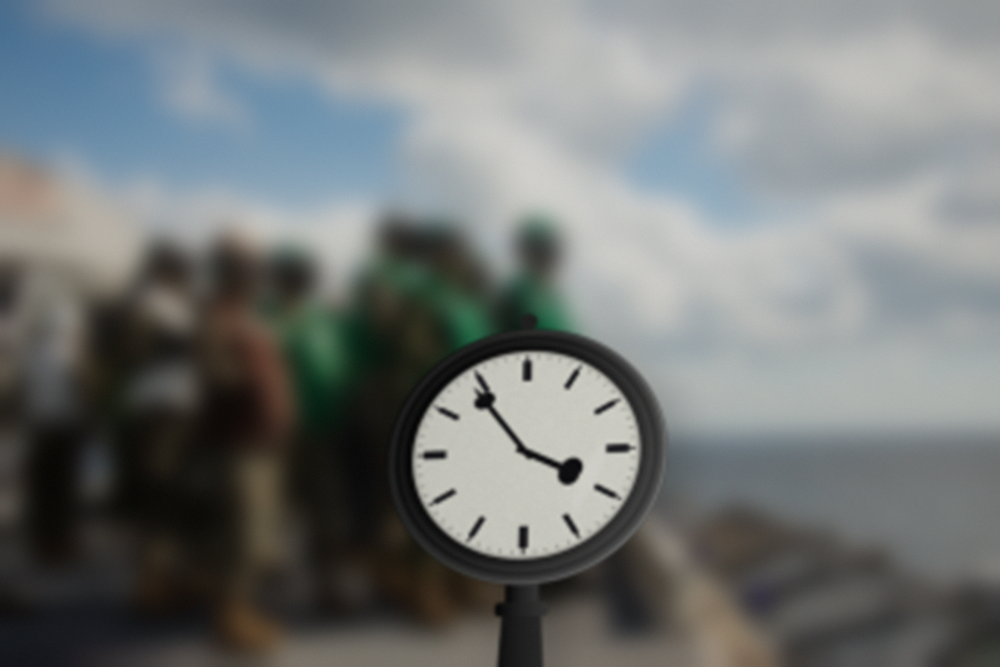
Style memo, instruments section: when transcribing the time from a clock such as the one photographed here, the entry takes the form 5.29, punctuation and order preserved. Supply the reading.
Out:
3.54
